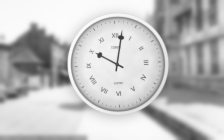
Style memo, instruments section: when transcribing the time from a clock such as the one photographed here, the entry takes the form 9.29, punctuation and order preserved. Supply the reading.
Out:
10.02
